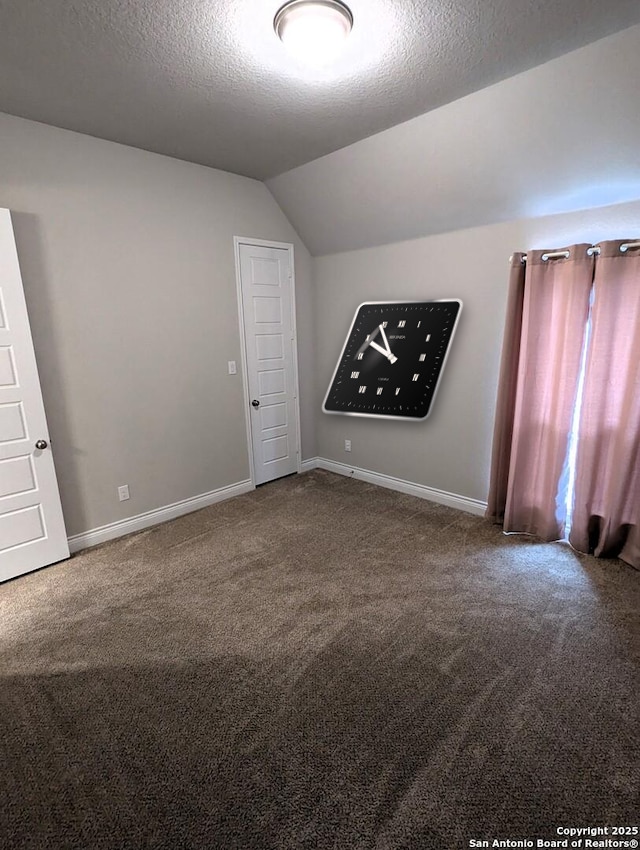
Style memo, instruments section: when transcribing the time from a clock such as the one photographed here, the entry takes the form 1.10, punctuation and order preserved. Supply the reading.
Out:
9.54
